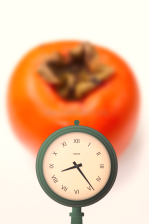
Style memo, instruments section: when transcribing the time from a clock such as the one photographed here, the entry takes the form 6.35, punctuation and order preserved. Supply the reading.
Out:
8.24
